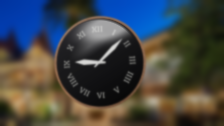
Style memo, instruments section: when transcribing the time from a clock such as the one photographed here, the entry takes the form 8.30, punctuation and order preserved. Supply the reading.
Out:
9.08
